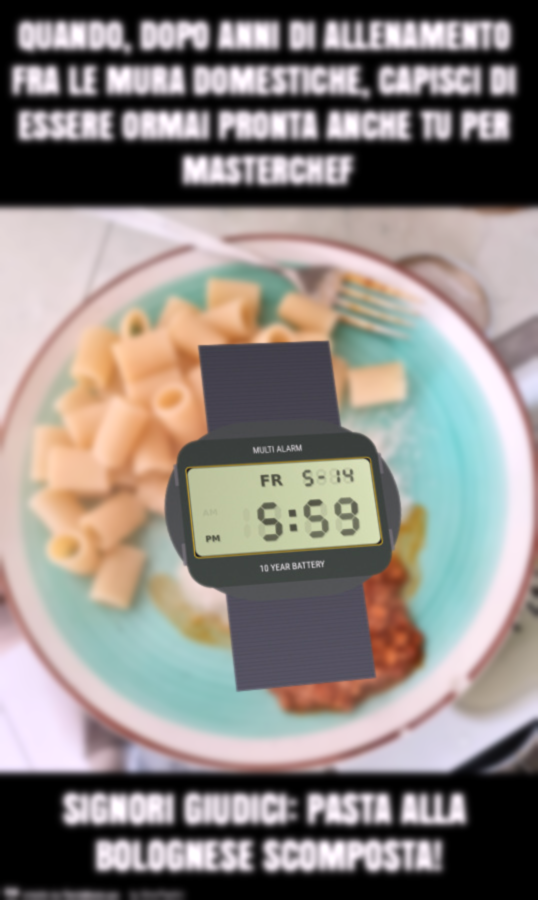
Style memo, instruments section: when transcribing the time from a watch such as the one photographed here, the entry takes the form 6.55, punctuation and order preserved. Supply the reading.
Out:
5.59
